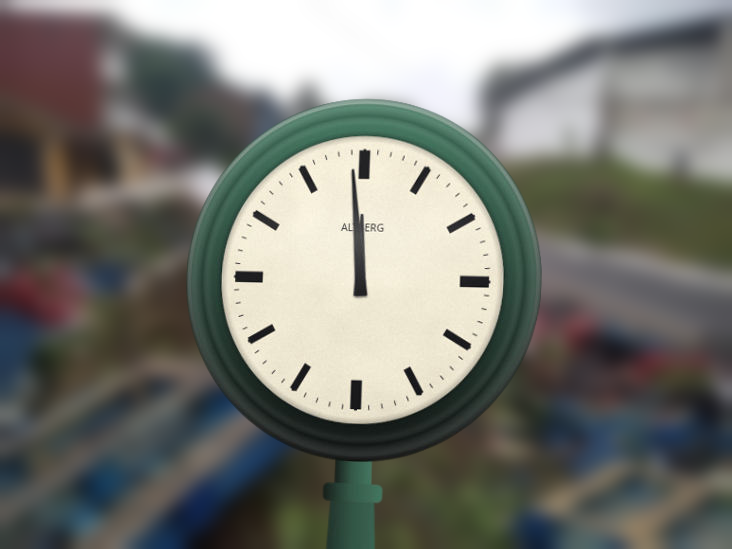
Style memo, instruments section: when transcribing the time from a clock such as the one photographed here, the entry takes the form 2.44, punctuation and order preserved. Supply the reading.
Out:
11.59
